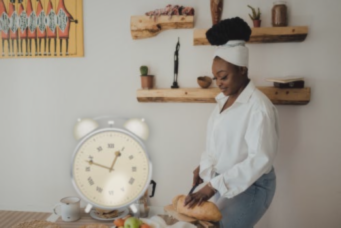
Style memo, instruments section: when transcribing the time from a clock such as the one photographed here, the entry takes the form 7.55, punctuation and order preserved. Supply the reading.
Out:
12.48
